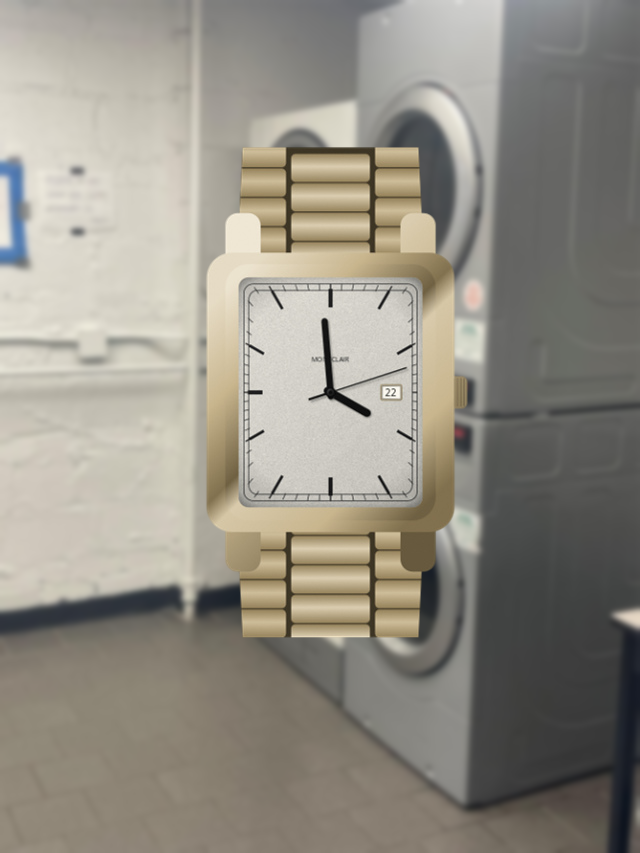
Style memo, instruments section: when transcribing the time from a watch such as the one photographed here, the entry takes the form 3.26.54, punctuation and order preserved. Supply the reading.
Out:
3.59.12
